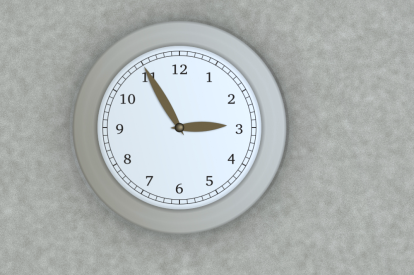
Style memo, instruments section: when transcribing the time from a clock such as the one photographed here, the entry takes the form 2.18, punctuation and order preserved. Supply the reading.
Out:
2.55
